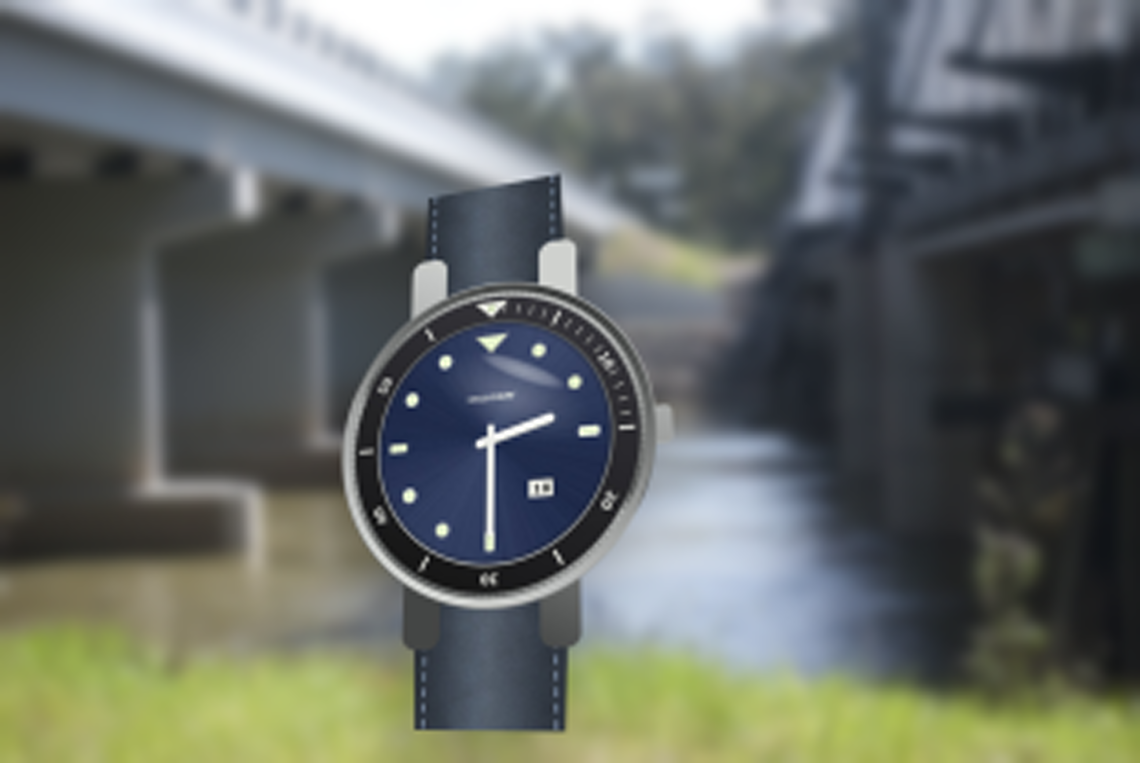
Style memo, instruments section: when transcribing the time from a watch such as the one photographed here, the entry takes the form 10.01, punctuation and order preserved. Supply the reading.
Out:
2.30
